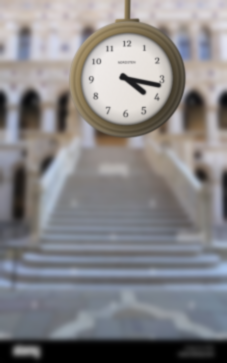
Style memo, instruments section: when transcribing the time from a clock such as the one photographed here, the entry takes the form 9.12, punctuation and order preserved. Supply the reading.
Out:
4.17
